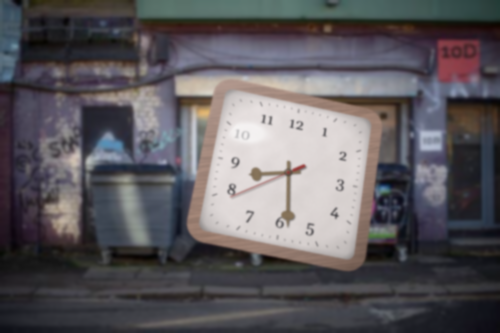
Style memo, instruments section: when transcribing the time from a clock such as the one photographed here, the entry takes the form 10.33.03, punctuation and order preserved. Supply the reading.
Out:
8.28.39
